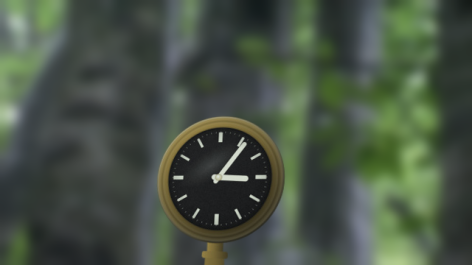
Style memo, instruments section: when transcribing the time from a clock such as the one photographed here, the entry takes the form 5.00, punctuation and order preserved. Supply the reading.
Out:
3.06
